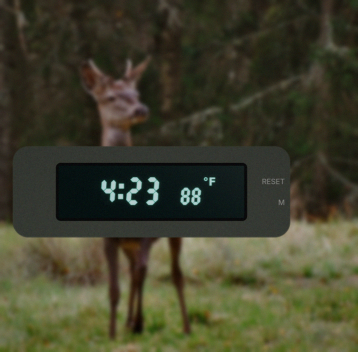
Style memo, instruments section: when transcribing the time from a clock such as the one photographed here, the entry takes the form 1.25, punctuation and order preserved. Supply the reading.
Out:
4.23
